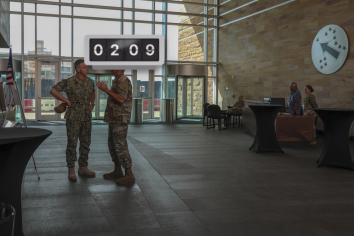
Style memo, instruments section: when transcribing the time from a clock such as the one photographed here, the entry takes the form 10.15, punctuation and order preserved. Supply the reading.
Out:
2.09
